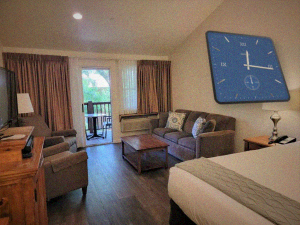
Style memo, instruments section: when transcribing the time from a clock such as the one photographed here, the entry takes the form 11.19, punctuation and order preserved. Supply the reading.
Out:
12.16
